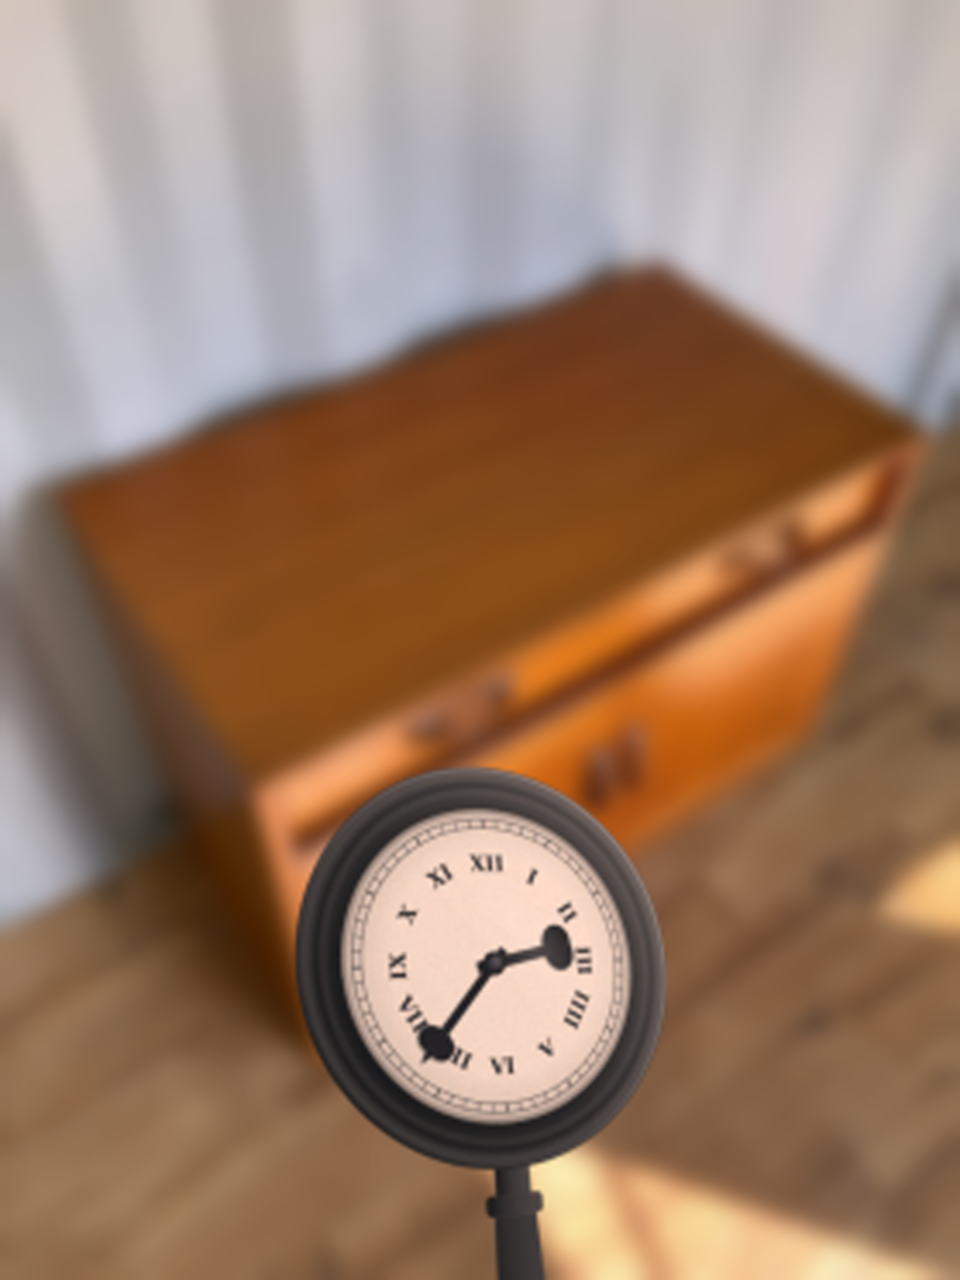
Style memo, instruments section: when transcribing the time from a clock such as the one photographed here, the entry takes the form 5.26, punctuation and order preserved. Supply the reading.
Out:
2.37
